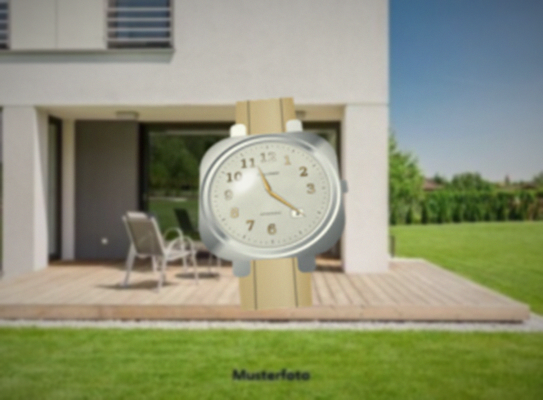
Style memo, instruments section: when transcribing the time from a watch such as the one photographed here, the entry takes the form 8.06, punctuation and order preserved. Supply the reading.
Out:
11.22
